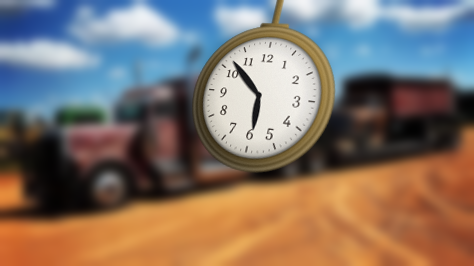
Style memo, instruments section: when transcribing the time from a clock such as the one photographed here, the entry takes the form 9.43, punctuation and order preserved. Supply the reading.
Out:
5.52
